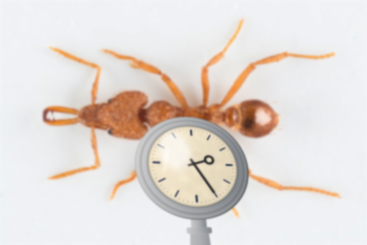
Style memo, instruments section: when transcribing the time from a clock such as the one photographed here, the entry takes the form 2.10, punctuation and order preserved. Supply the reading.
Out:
2.25
